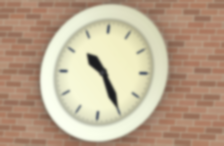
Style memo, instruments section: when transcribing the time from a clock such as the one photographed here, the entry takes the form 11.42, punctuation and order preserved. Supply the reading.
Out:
10.25
